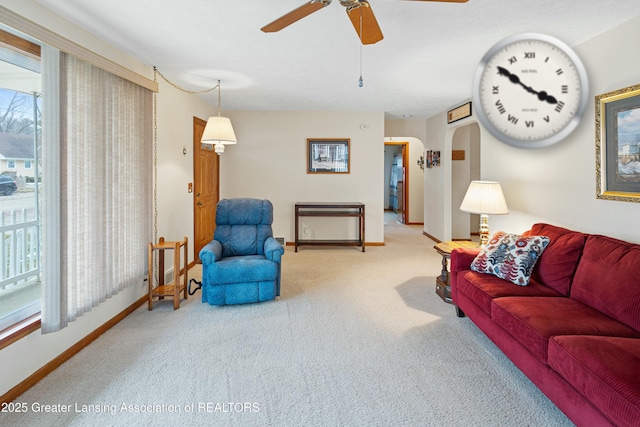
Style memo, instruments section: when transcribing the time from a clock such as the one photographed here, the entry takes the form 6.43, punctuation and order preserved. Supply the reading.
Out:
3.51
